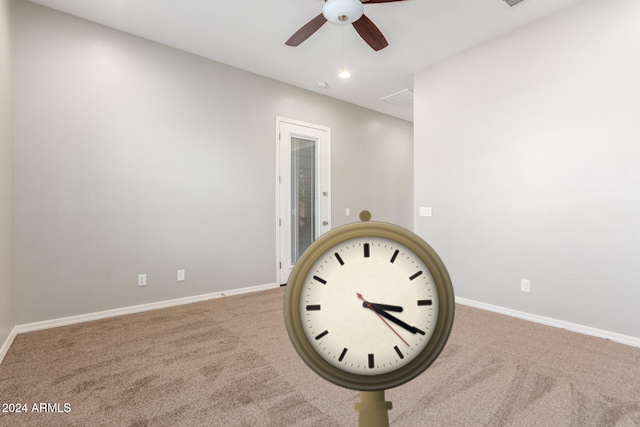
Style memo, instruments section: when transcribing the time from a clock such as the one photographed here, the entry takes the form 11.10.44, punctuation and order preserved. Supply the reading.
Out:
3.20.23
